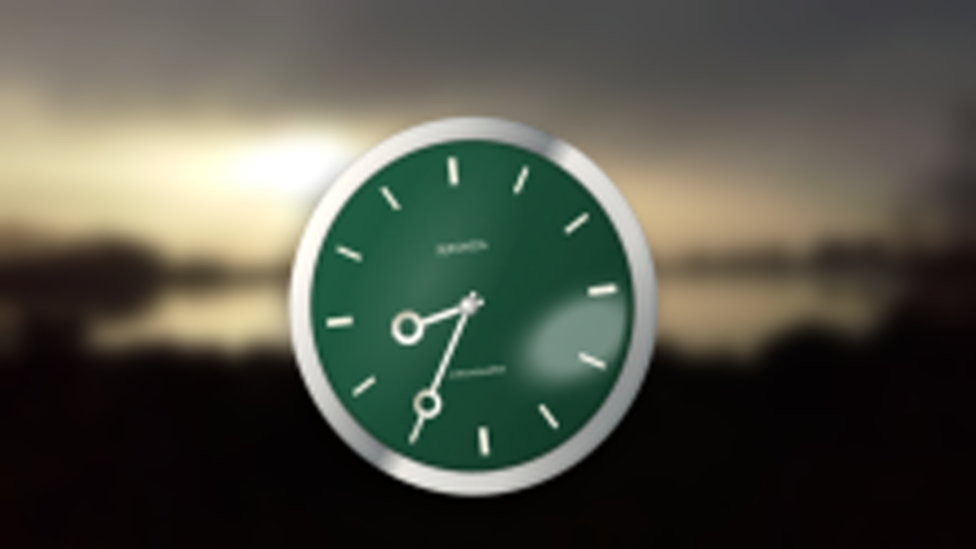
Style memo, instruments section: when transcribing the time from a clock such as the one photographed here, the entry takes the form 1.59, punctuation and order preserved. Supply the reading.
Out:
8.35
